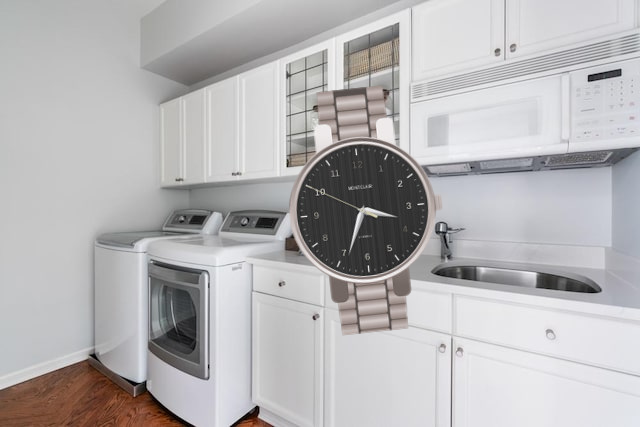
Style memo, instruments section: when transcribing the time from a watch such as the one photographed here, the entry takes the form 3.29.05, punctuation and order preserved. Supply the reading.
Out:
3.33.50
